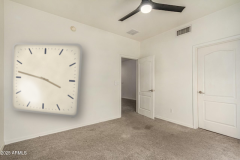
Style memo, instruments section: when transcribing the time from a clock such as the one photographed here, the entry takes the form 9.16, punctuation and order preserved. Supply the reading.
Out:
3.47
